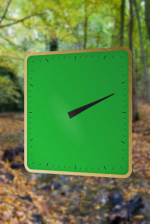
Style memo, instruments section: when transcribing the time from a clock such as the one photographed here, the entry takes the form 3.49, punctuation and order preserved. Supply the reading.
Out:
2.11
